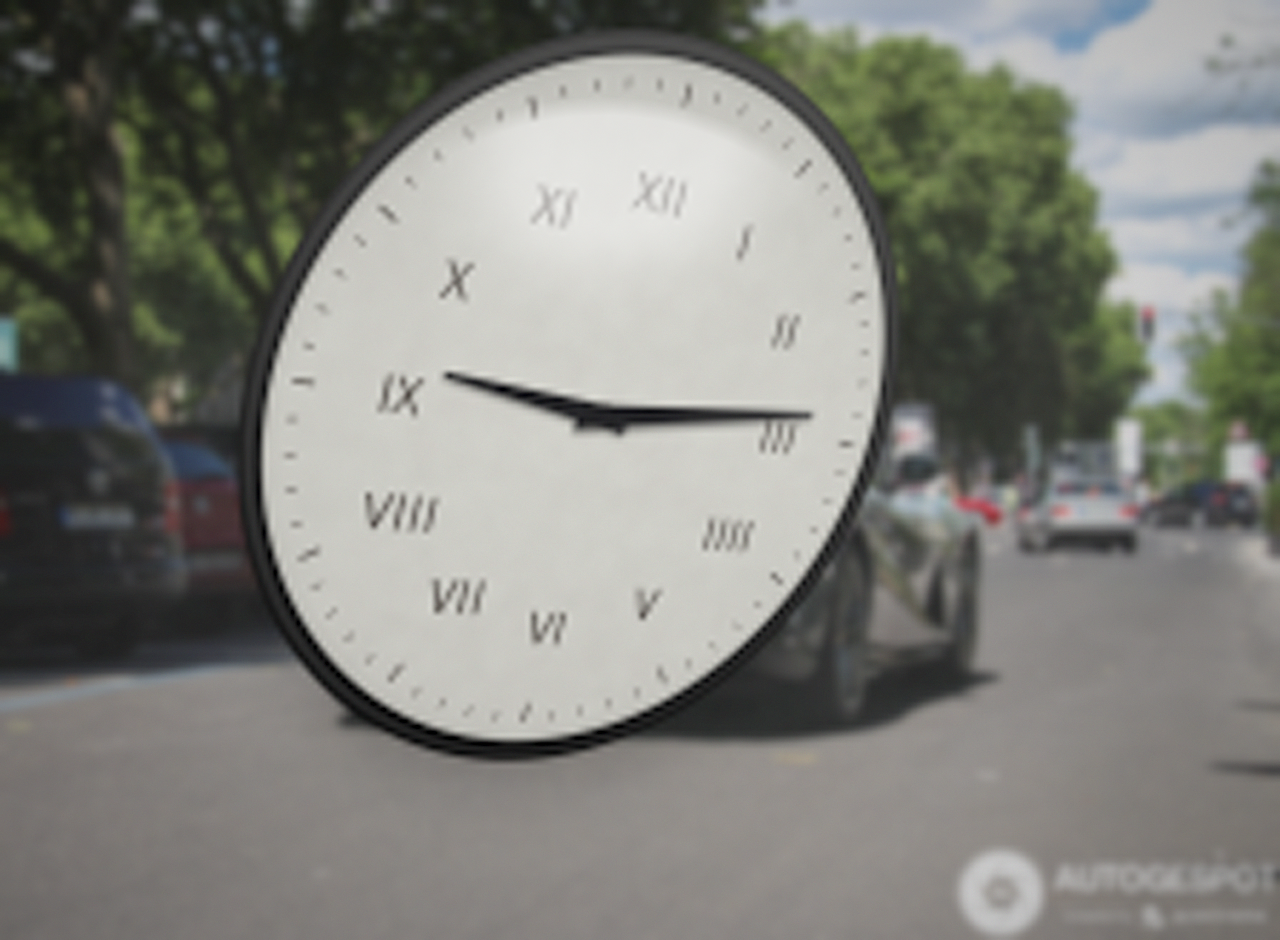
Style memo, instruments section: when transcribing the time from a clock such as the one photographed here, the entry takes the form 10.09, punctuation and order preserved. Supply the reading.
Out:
9.14
